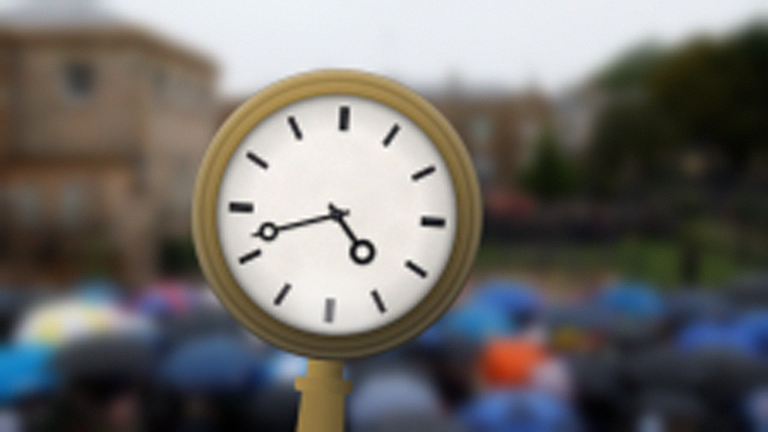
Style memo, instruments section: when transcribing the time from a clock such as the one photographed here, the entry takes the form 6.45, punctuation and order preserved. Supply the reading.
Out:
4.42
